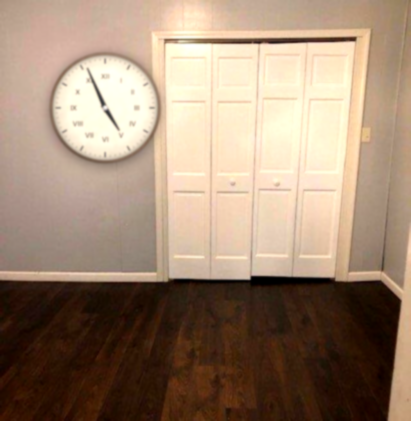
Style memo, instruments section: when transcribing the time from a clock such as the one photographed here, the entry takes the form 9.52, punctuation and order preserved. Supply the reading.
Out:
4.56
